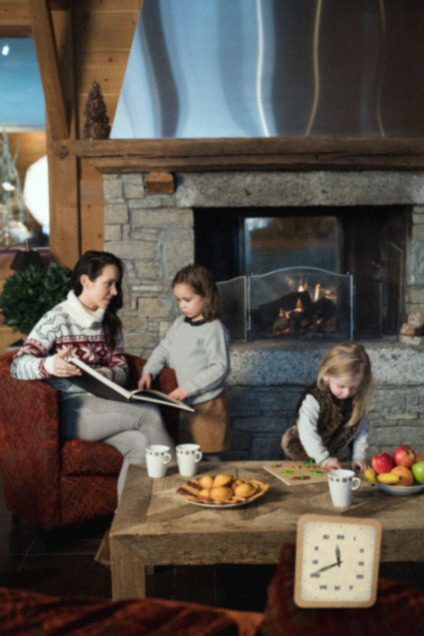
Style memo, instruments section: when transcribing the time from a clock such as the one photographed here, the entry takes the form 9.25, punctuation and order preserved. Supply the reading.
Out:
11.41
